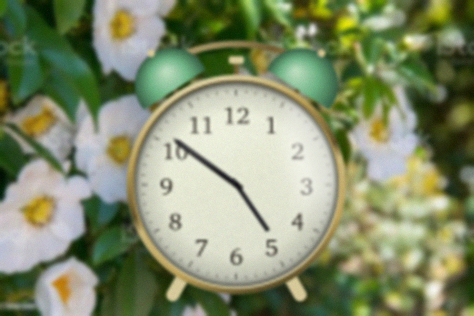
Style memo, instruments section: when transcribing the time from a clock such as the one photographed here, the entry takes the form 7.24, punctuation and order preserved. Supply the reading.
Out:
4.51
